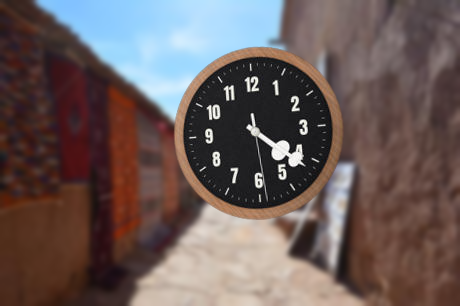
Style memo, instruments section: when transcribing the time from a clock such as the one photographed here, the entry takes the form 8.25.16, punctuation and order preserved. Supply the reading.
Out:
4.21.29
